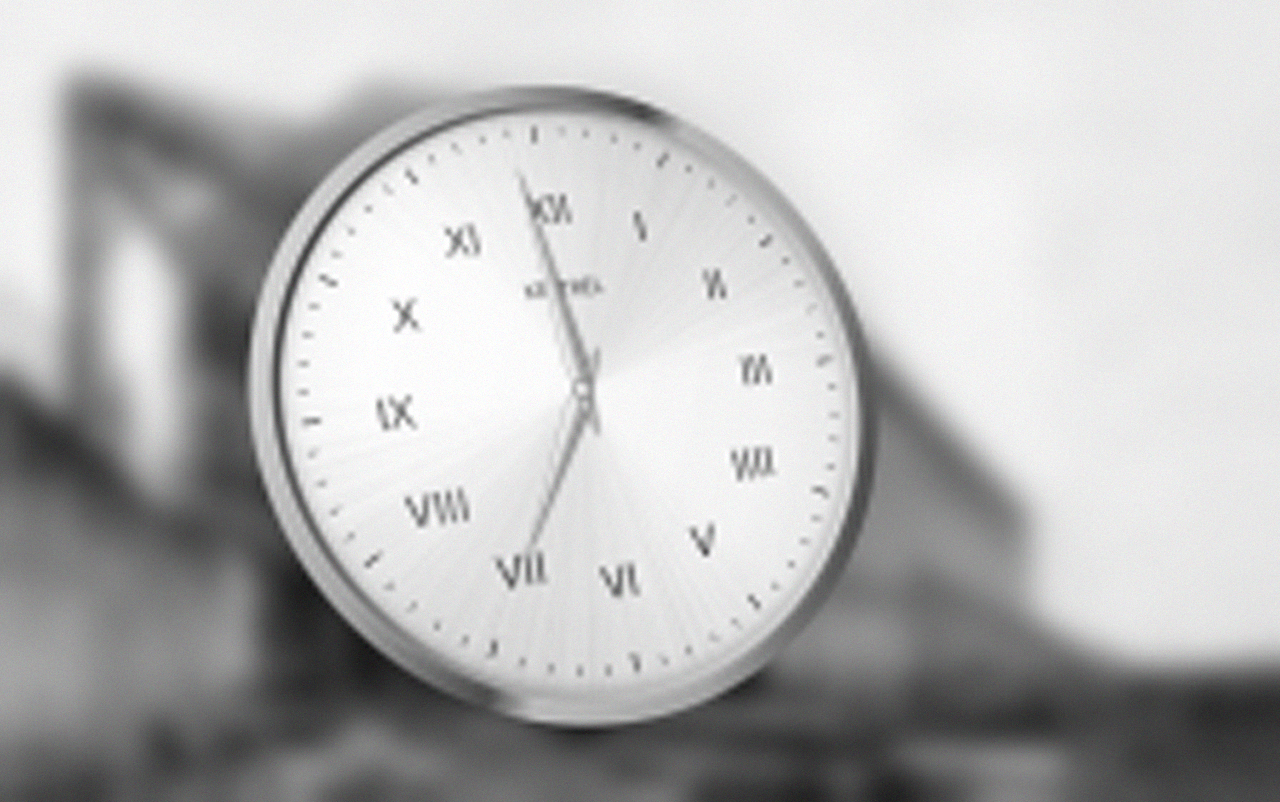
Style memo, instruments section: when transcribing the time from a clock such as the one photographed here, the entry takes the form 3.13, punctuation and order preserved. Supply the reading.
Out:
6.59
